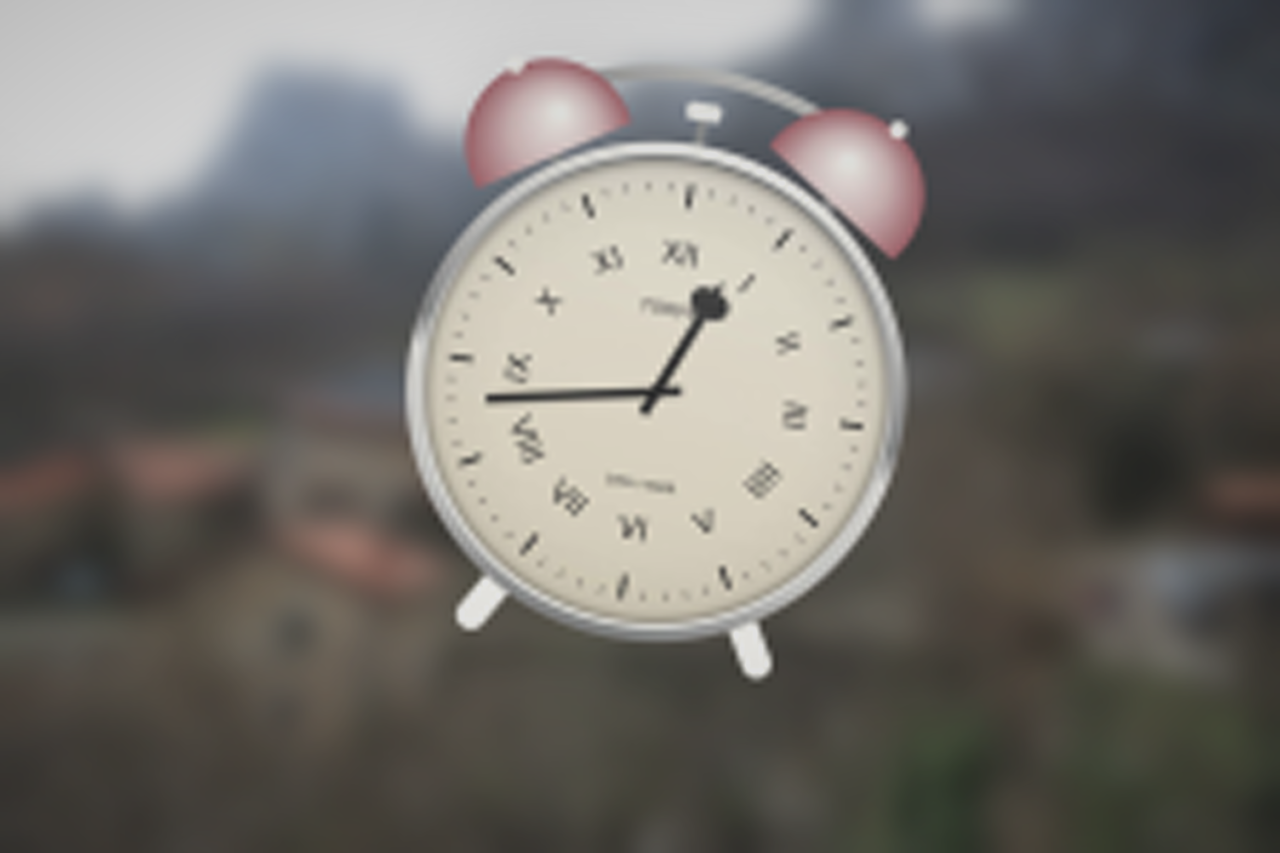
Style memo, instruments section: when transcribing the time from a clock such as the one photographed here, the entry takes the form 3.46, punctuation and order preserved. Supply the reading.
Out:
12.43
